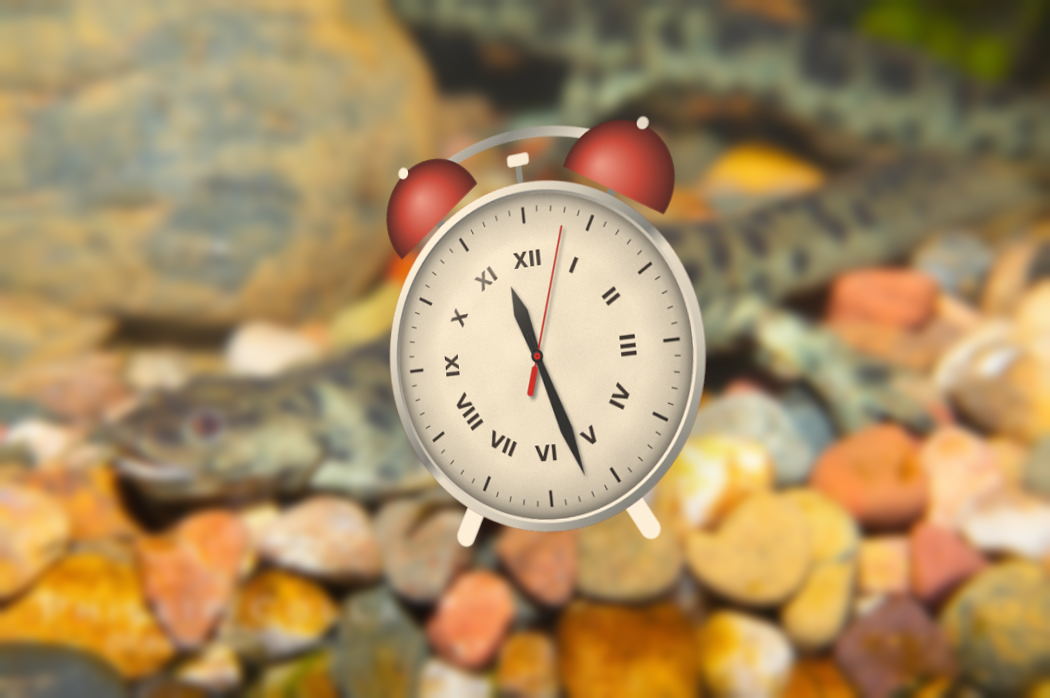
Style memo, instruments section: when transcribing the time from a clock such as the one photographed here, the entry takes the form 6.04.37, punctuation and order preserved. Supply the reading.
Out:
11.27.03
